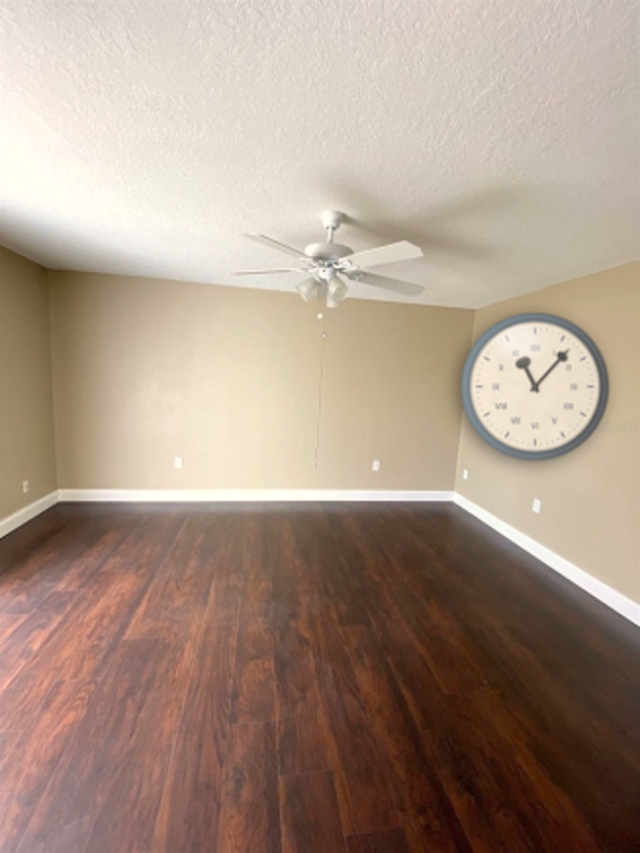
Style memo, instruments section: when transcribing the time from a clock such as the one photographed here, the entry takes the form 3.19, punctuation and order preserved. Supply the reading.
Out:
11.07
